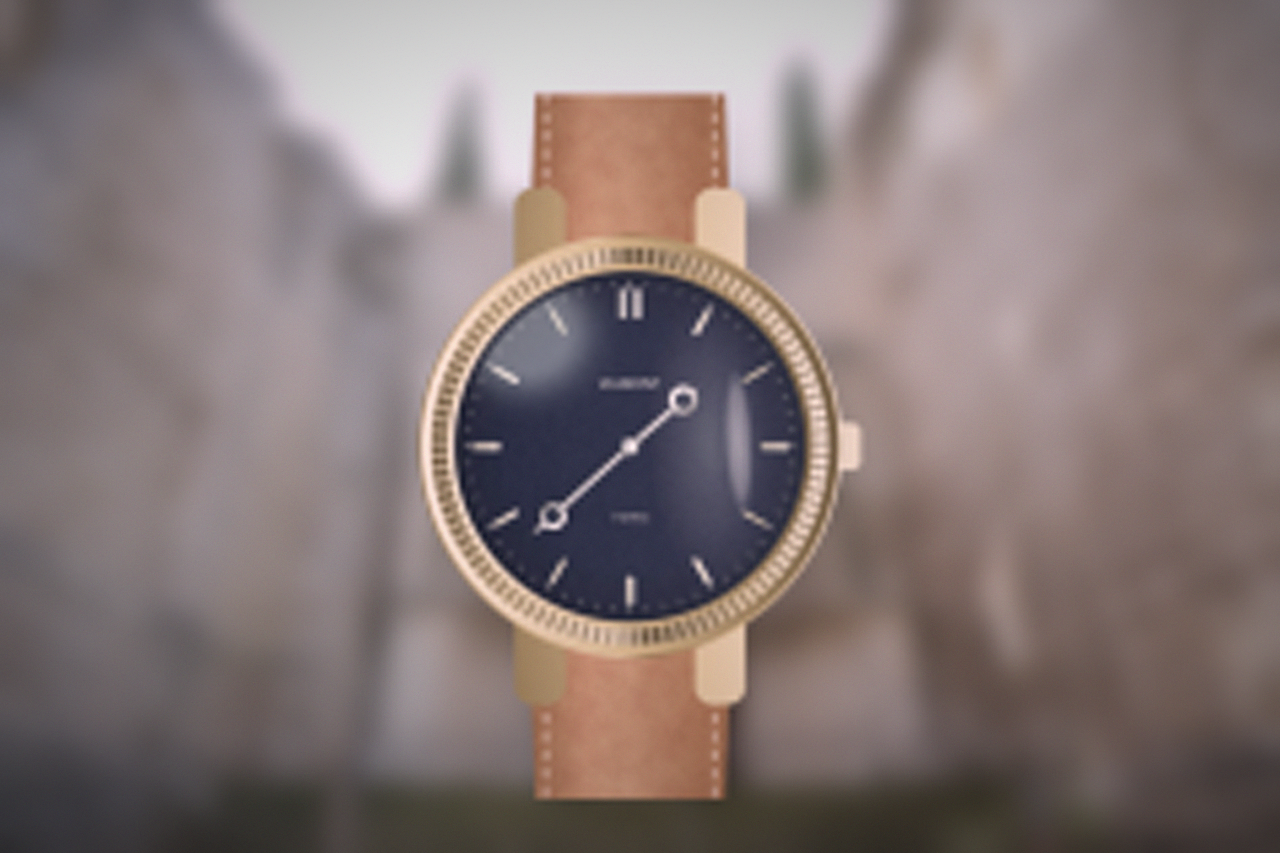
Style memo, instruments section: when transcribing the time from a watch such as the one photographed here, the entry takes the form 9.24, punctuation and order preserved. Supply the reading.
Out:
1.38
